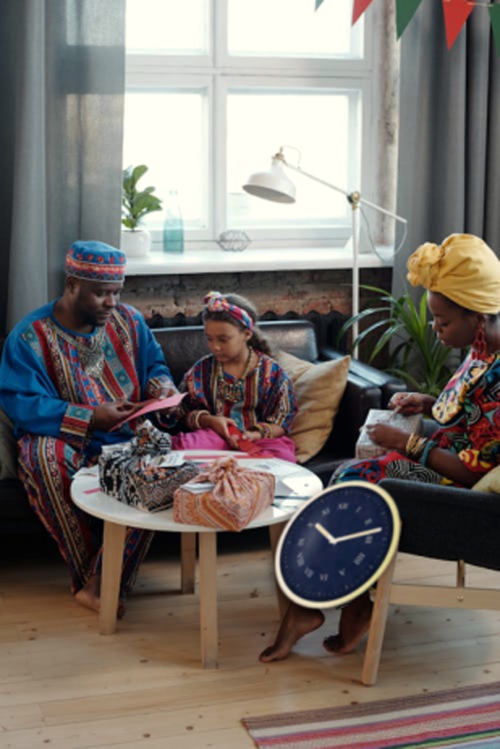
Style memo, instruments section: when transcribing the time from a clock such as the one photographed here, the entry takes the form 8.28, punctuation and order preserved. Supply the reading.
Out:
10.13
